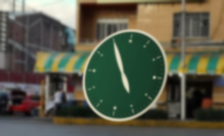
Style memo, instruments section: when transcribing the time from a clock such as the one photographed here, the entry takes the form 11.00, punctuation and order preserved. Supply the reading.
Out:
4.55
